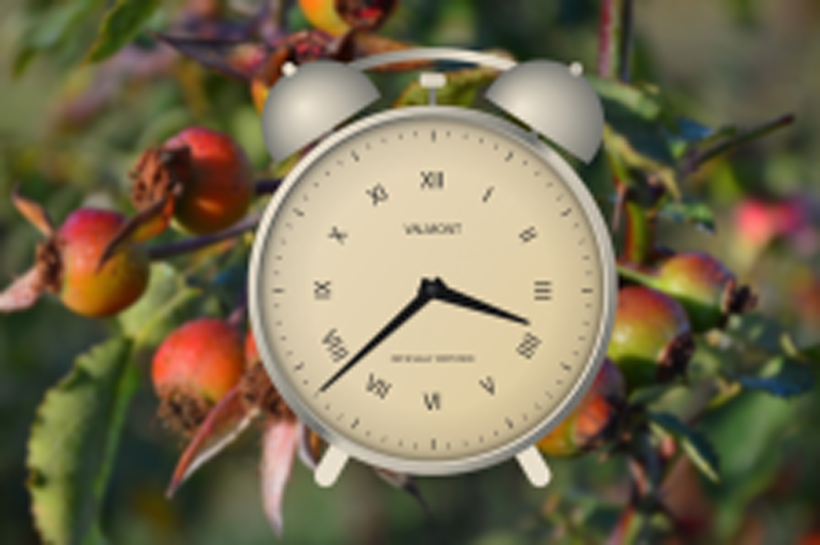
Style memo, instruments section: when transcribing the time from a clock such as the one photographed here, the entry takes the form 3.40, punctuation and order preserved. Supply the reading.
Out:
3.38
